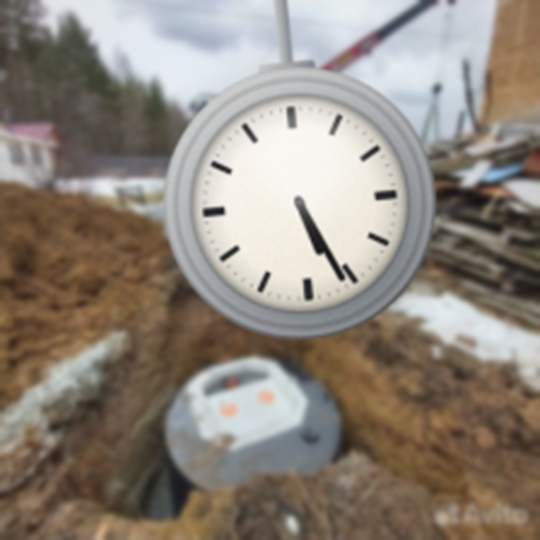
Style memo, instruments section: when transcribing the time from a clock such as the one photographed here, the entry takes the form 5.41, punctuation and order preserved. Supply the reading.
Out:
5.26
